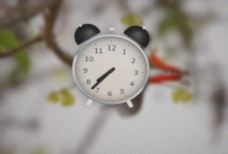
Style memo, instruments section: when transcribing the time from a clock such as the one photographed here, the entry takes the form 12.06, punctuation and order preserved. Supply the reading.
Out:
7.37
